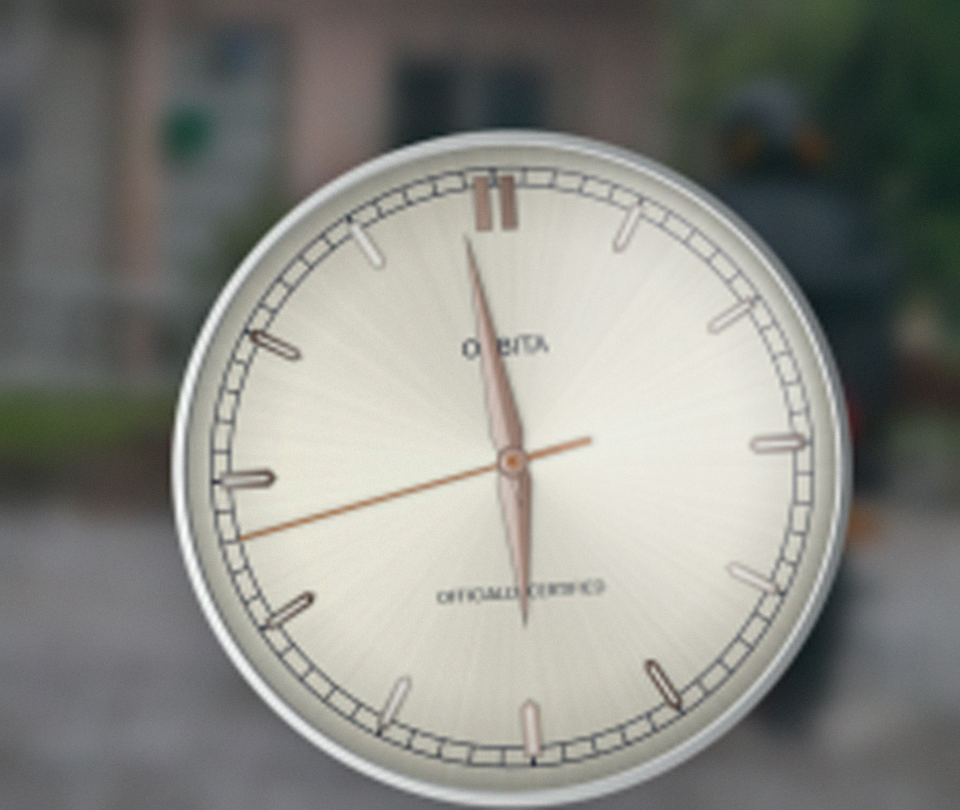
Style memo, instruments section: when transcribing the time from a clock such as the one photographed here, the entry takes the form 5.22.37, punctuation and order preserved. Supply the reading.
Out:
5.58.43
